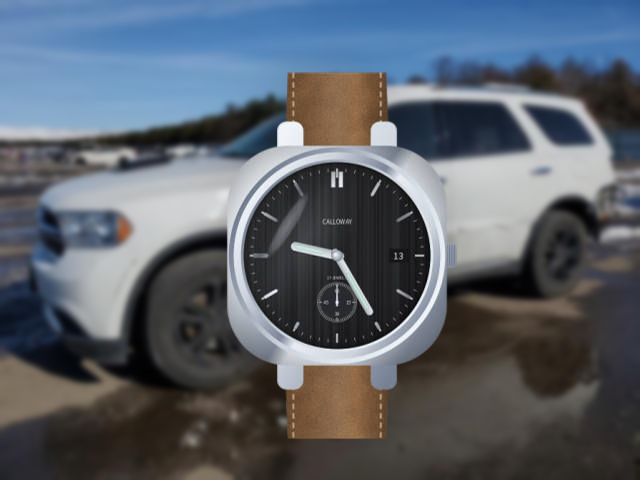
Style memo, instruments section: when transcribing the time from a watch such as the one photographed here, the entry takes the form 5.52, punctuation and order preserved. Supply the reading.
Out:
9.25
